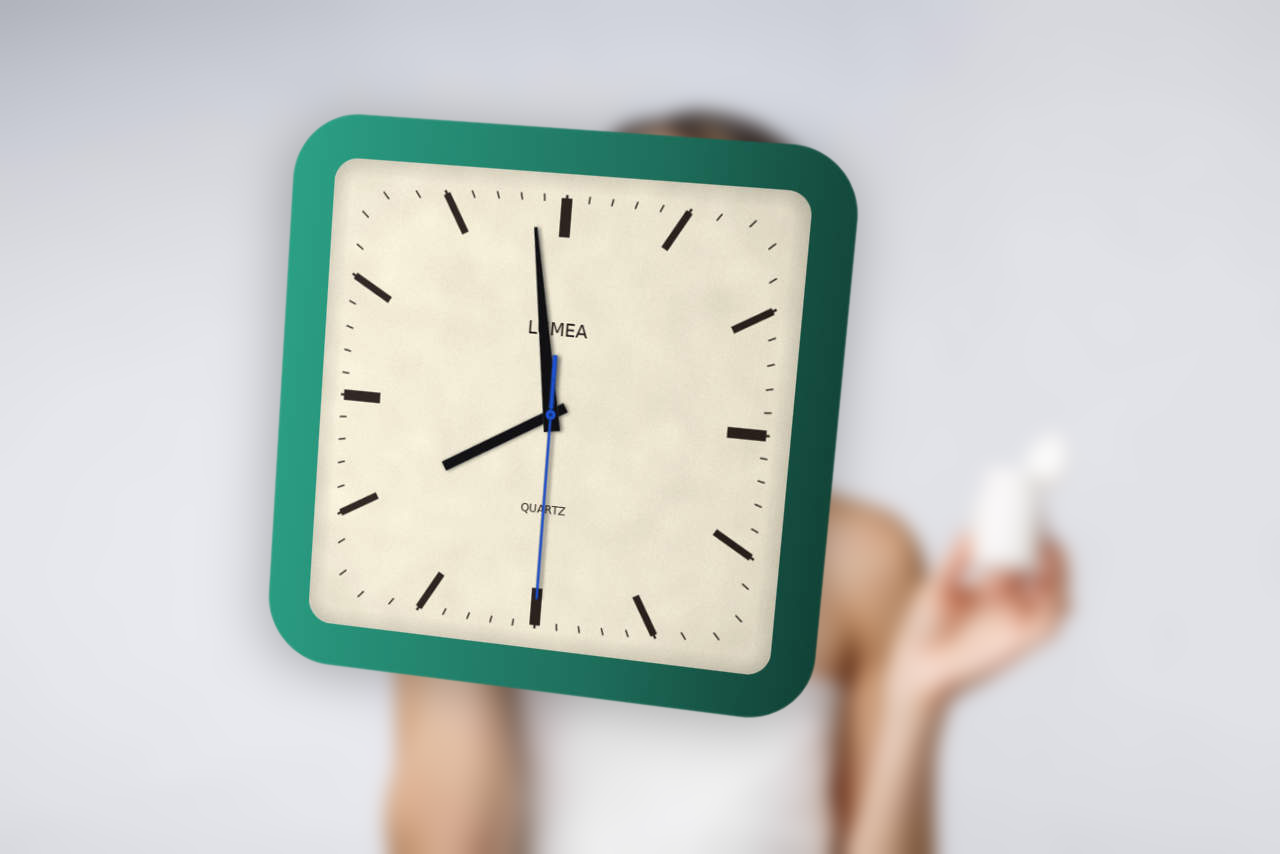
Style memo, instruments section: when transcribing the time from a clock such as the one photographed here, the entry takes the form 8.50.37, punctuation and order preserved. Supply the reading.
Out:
7.58.30
